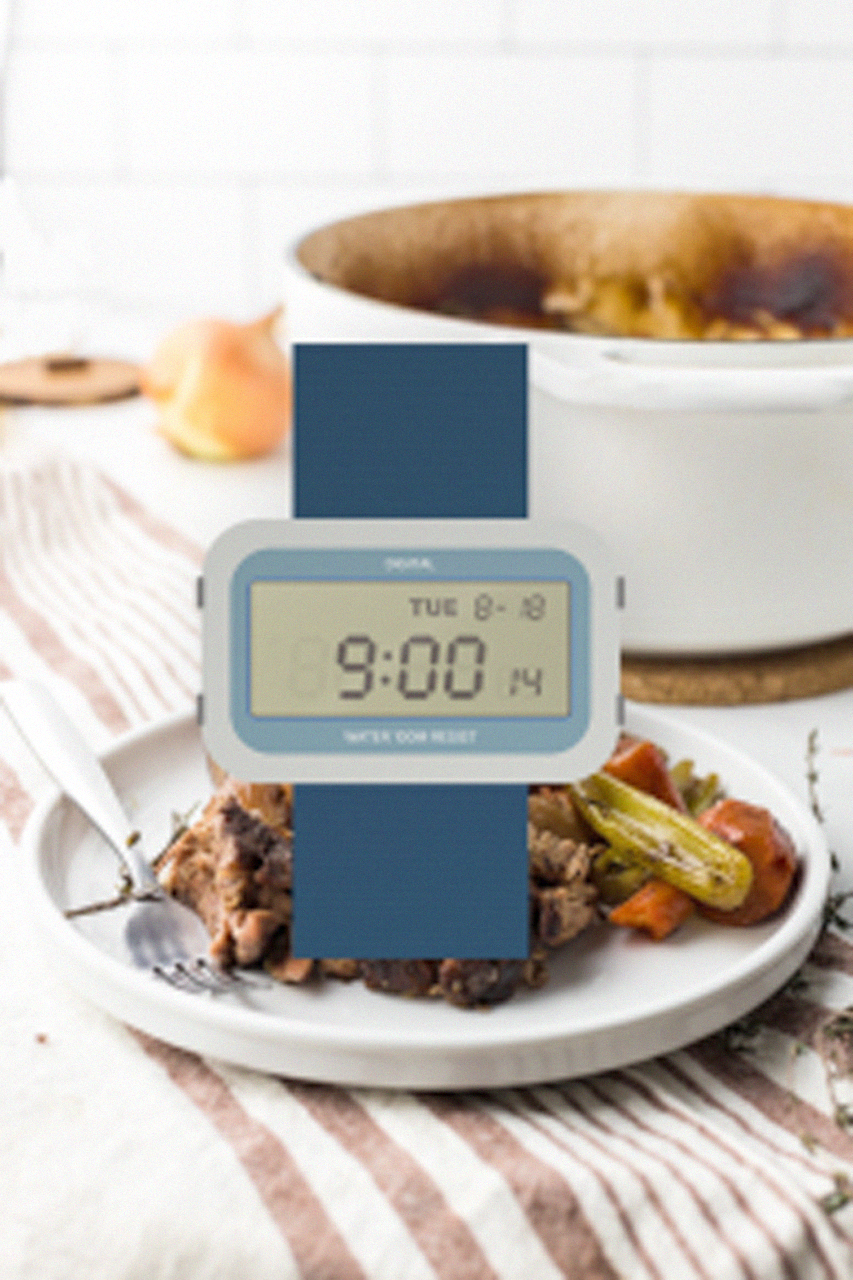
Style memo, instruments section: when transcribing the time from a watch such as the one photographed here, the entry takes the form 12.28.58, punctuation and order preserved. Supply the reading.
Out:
9.00.14
